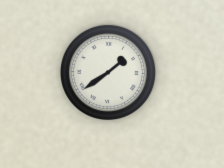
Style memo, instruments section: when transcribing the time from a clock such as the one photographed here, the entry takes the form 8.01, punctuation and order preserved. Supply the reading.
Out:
1.39
